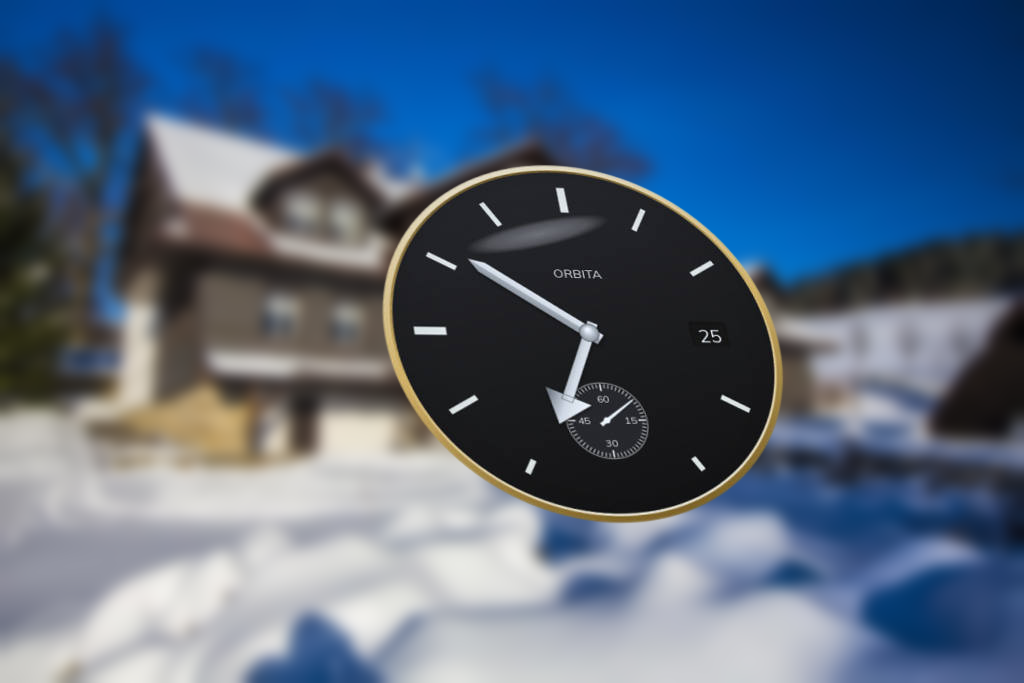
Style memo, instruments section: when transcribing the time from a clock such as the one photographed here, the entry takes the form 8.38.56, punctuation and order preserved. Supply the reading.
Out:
6.51.09
